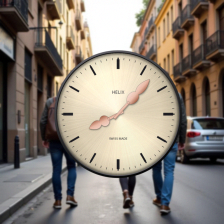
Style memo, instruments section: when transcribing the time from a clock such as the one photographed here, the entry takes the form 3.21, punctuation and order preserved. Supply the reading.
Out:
8.07
